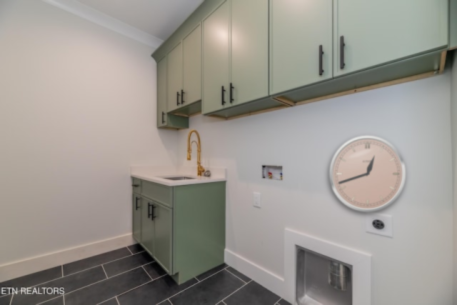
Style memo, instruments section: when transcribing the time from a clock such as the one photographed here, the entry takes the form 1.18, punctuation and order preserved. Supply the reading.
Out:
12.42
